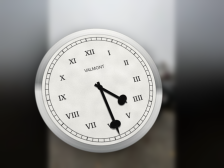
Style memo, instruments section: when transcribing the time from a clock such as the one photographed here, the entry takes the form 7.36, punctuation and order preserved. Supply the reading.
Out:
4.29
